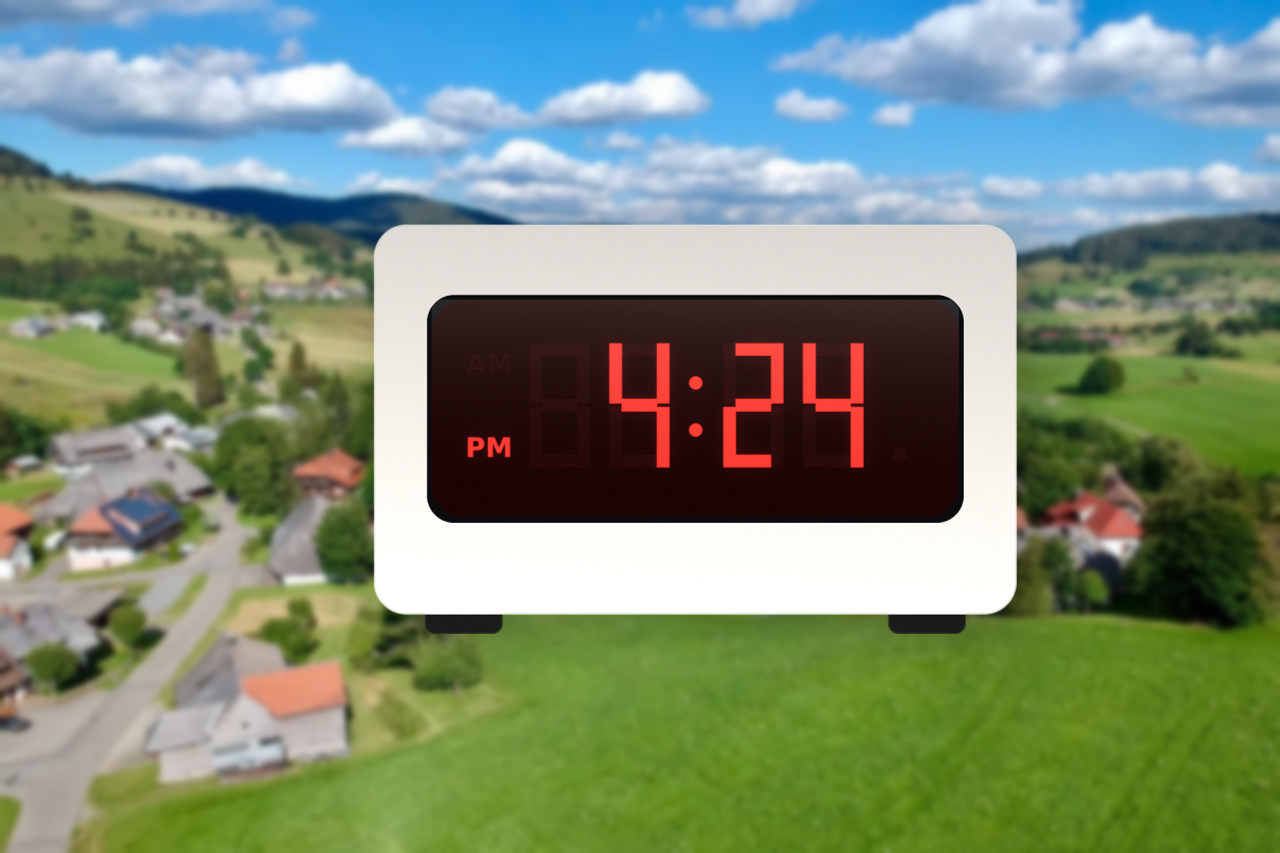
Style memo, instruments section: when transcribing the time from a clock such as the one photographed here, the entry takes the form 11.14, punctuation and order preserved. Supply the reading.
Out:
4.24
